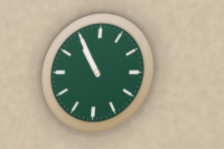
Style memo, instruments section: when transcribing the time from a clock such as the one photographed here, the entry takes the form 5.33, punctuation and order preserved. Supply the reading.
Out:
10.55
